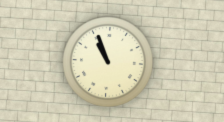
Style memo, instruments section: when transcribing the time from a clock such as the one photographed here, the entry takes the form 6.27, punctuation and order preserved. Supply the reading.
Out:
10.56
